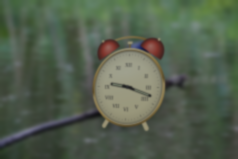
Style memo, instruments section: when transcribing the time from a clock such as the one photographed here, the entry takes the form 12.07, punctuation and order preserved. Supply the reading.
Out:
9.18
